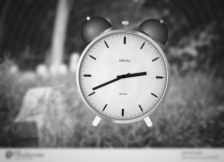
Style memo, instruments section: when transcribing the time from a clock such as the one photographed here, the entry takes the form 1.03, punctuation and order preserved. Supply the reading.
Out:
2.41
